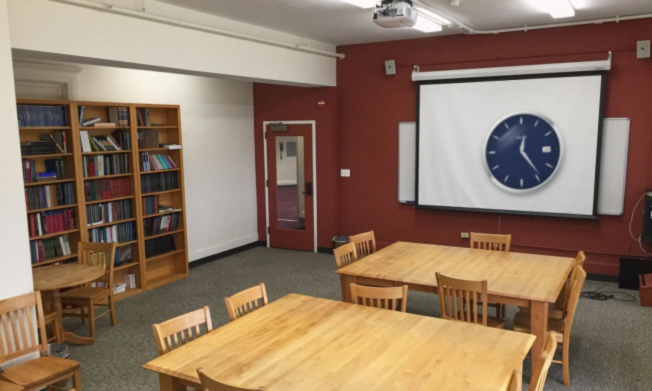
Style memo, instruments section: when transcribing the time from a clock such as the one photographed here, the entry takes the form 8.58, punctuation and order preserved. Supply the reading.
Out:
12.24
